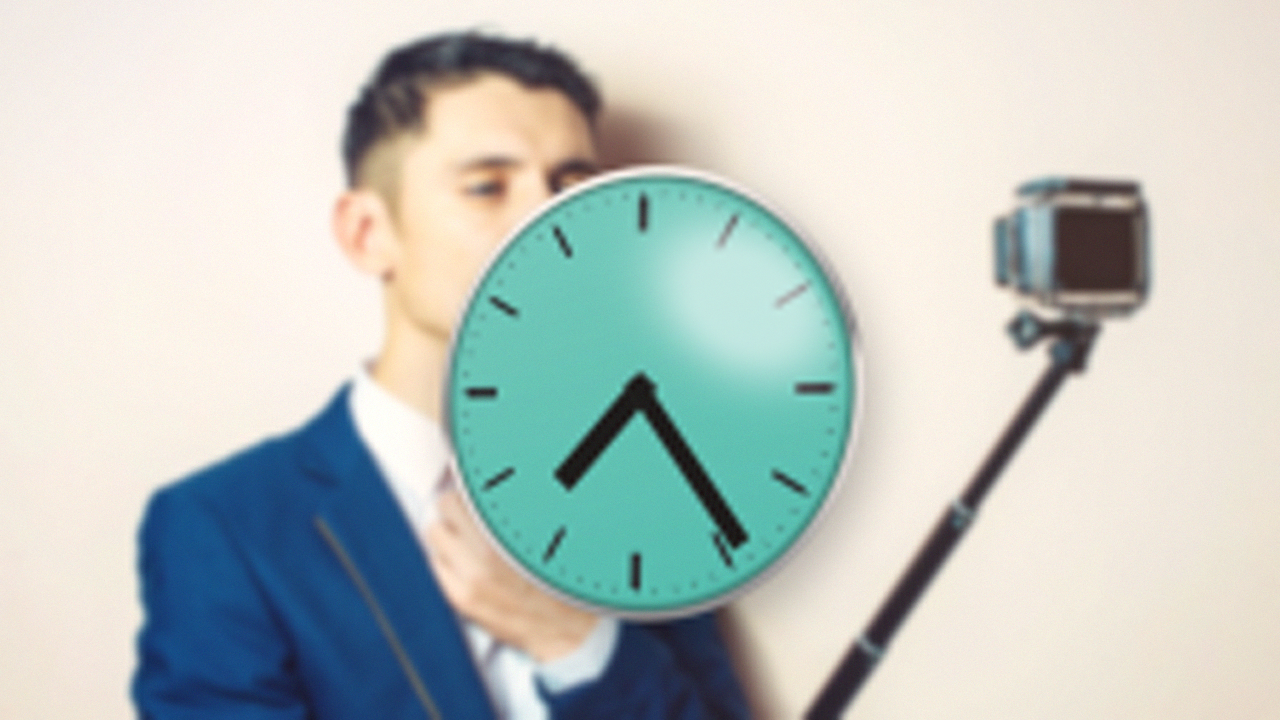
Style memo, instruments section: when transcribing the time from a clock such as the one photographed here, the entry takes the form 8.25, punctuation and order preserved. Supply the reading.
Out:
7.24
